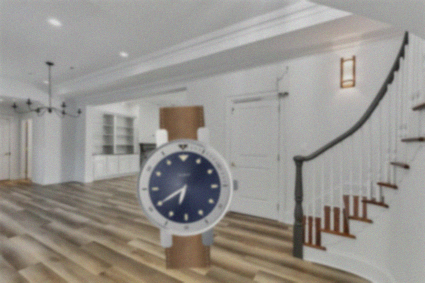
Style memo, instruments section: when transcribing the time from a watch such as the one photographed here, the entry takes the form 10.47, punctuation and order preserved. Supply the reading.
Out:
6.40
